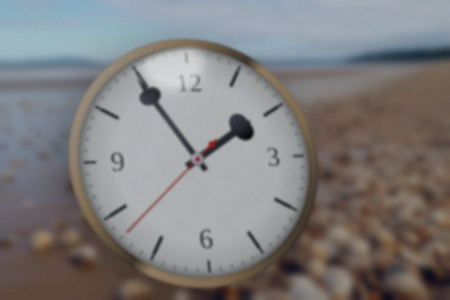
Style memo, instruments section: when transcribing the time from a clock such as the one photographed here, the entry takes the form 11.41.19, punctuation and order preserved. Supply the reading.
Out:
1.54.38
